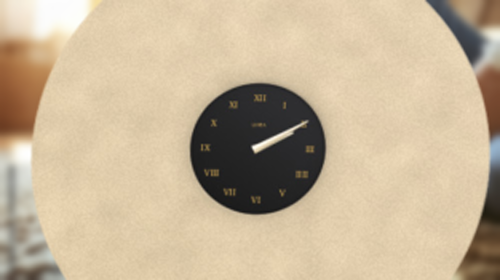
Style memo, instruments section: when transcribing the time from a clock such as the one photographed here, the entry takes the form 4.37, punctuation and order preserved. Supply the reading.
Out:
2.10
